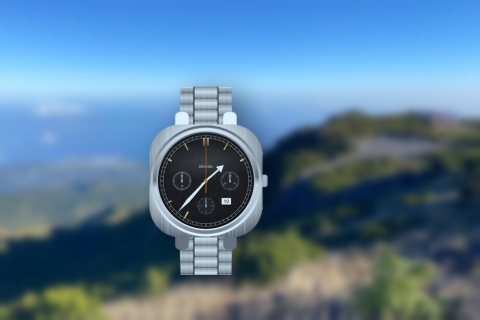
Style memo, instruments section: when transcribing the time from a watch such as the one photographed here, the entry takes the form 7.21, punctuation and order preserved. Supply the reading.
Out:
1.37
